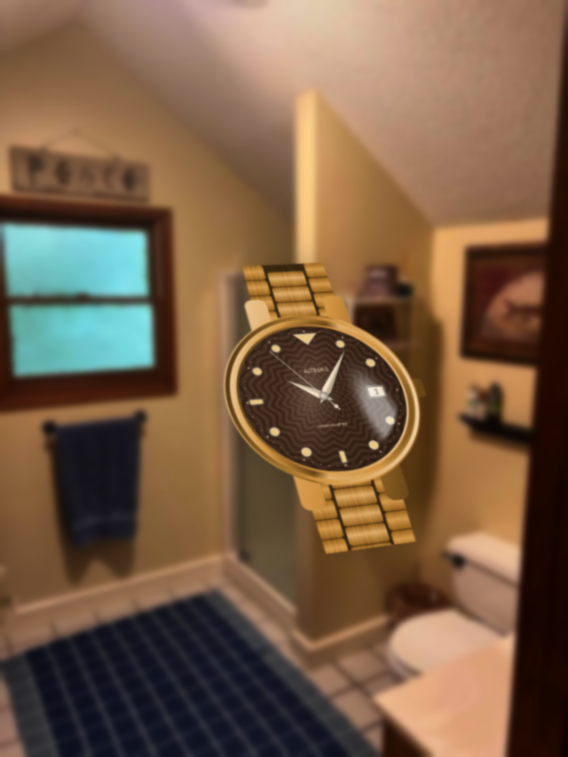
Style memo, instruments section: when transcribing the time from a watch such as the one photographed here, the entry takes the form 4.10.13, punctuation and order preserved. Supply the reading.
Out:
10.05.54
